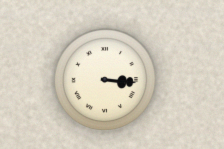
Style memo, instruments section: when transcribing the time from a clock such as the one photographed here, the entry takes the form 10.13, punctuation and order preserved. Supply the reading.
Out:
3.16
